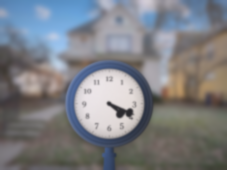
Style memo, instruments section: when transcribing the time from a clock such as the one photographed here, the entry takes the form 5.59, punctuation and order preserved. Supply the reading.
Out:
4.19
